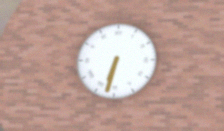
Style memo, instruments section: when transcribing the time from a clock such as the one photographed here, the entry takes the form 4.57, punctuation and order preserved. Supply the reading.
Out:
6.32
